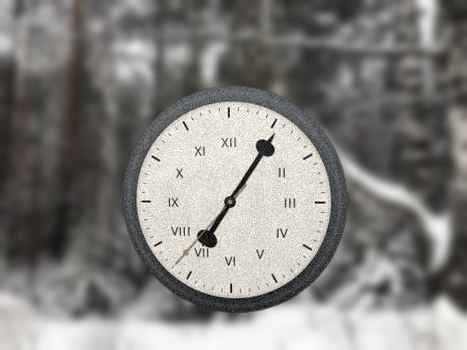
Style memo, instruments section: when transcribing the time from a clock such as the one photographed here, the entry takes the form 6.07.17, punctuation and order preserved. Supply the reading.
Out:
7.05.37
